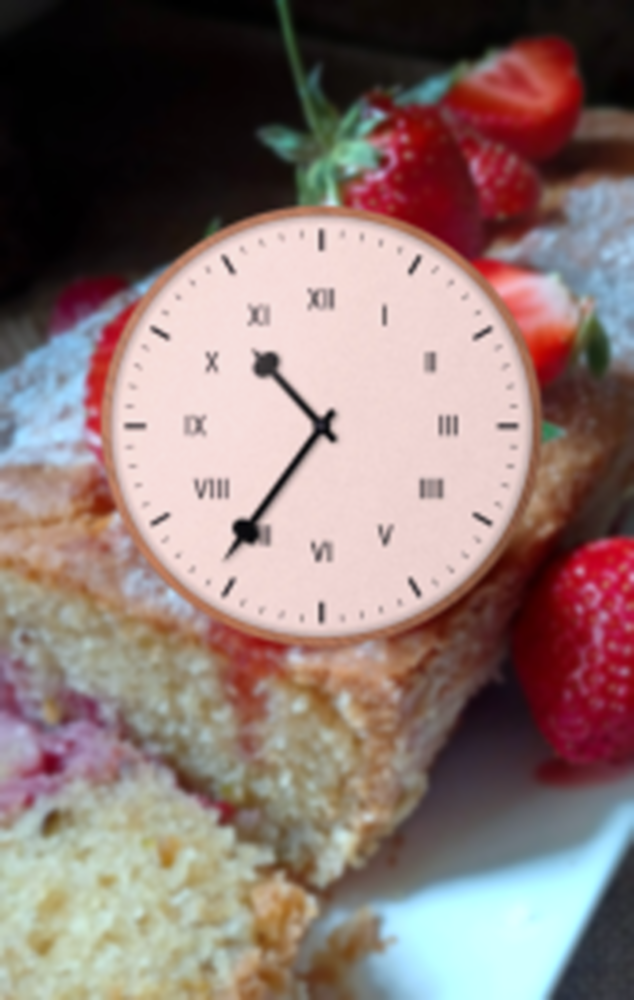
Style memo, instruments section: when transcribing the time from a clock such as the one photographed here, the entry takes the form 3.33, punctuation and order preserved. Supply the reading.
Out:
10.36
